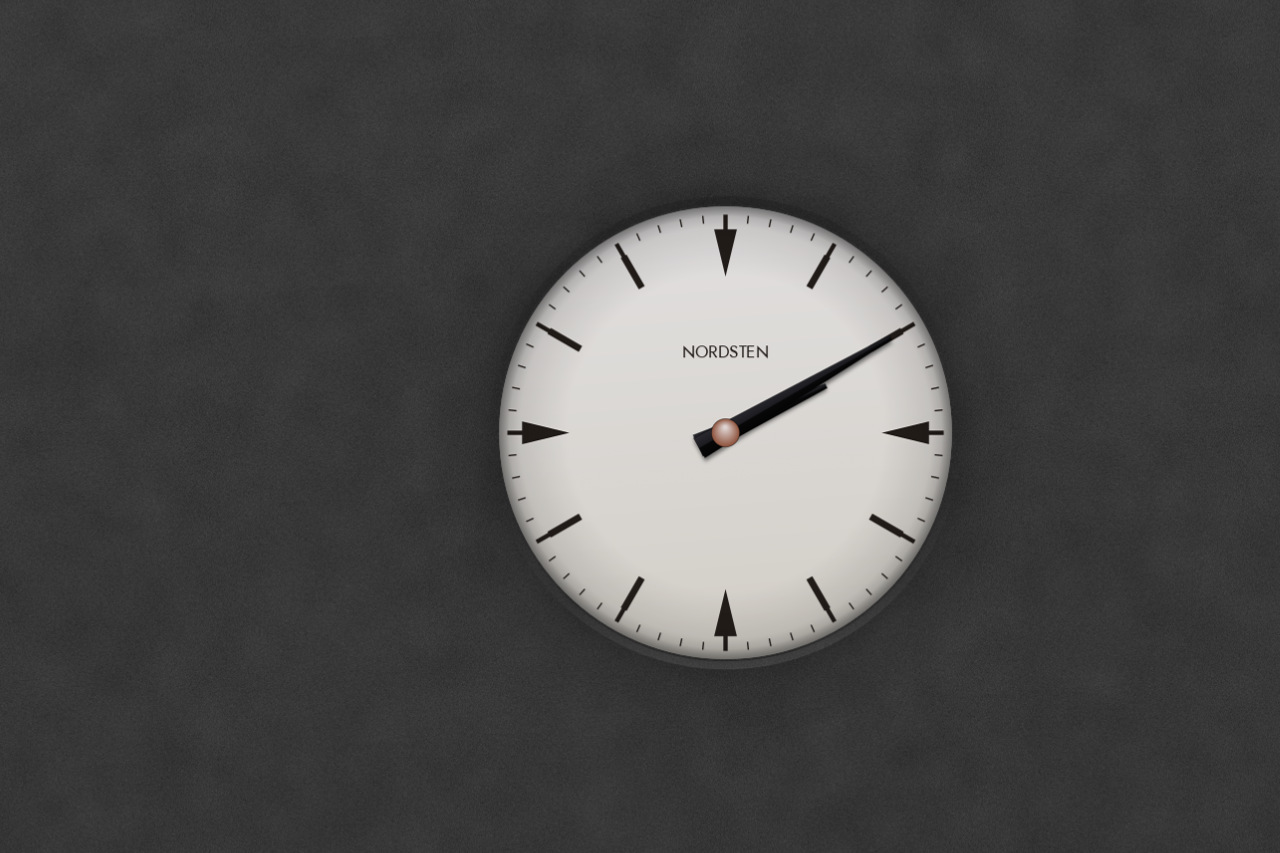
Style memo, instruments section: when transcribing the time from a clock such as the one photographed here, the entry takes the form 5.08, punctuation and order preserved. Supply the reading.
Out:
2.10
